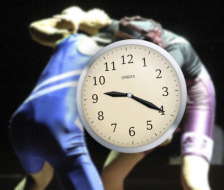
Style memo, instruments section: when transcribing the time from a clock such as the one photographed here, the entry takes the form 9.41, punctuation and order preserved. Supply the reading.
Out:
9.20
